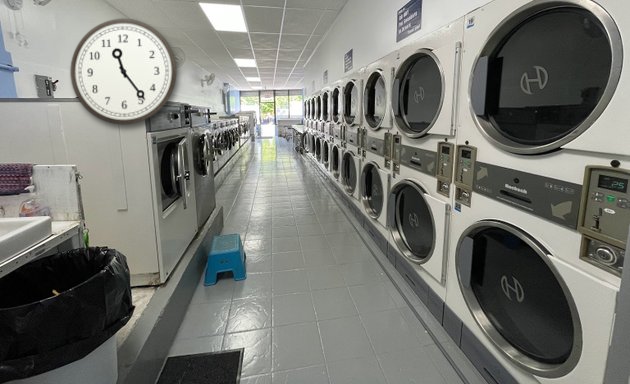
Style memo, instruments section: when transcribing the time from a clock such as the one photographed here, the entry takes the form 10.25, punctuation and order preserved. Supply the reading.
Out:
11.24
